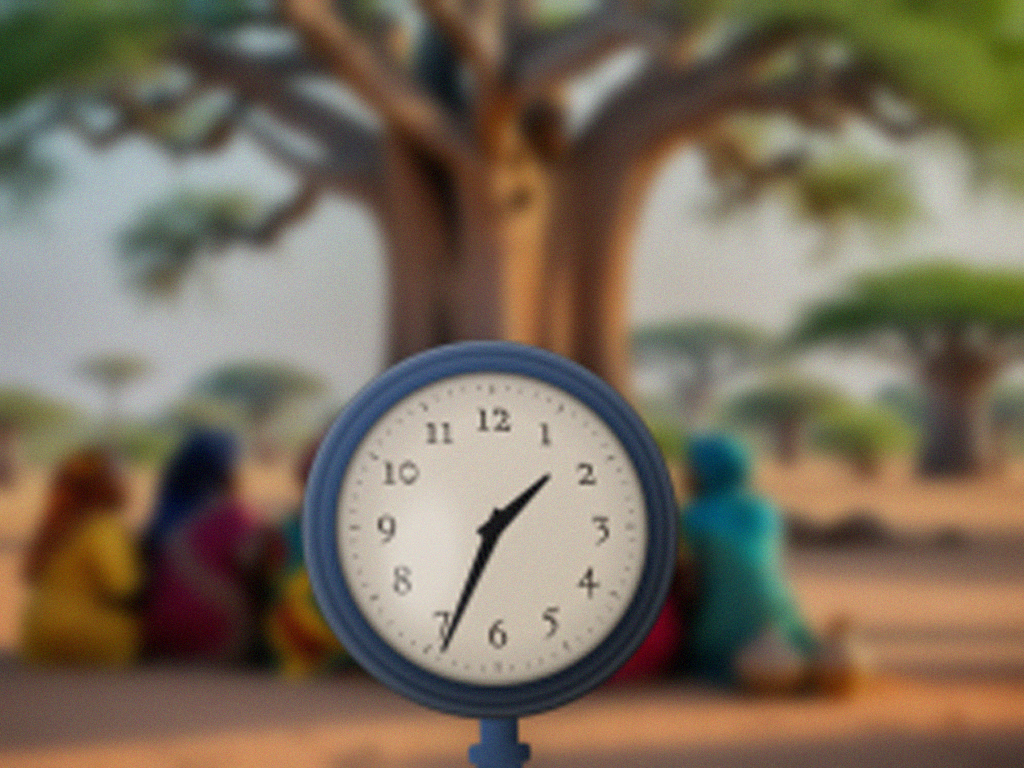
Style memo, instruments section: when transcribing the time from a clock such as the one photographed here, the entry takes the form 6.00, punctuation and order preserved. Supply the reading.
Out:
1.34
